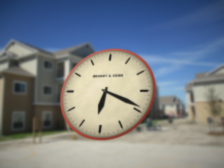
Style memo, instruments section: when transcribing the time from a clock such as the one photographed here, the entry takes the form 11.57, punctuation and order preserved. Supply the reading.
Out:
6.19
